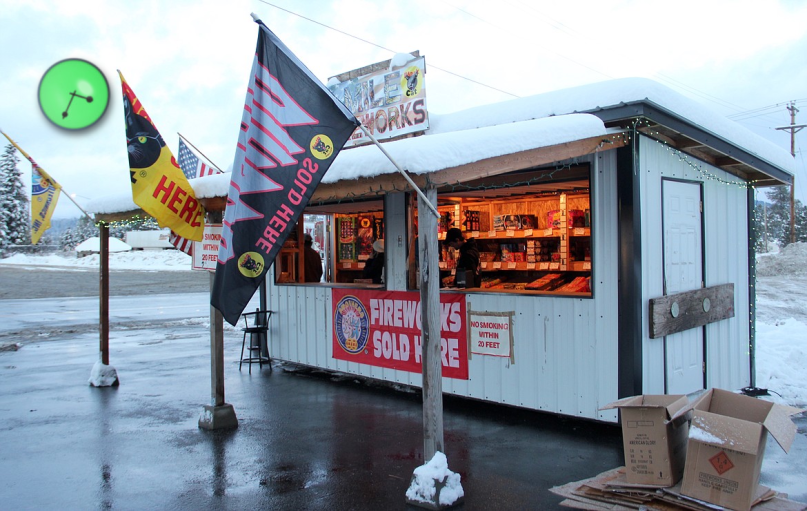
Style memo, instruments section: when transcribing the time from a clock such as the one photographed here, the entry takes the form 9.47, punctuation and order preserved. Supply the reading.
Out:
3.34
